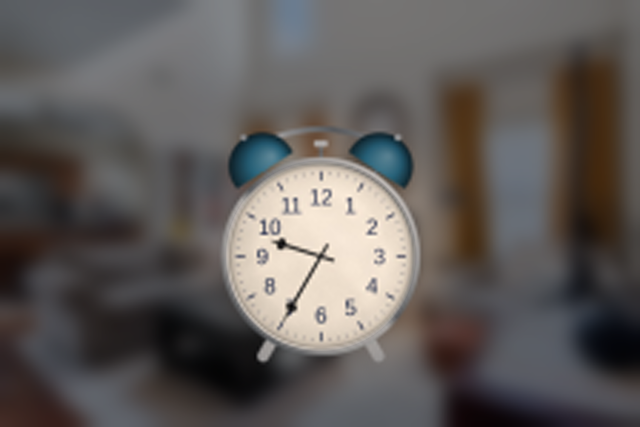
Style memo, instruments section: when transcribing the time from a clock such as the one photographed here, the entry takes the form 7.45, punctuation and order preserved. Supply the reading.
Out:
9.35
